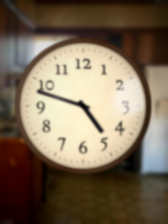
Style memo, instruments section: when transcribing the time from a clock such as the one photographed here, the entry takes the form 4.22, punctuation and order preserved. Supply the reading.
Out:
4.48
